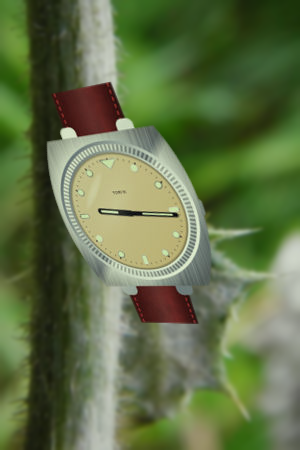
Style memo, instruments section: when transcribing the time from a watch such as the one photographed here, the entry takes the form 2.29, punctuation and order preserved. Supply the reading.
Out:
9.16
